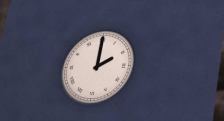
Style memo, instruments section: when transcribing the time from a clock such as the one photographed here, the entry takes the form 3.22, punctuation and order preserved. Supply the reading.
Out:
2.00
